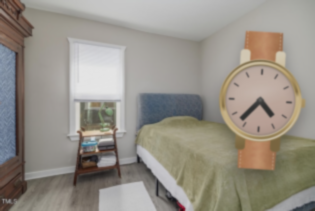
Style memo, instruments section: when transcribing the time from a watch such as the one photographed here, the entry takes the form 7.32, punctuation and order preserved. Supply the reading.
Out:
4.37
